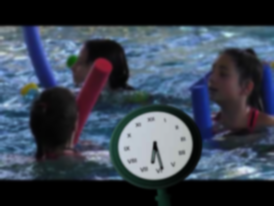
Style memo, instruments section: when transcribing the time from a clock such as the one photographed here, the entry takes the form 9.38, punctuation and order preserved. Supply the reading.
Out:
6.29
